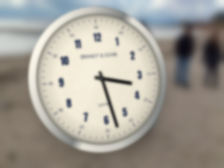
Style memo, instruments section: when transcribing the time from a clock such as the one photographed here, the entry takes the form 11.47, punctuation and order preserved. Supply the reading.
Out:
3.28
